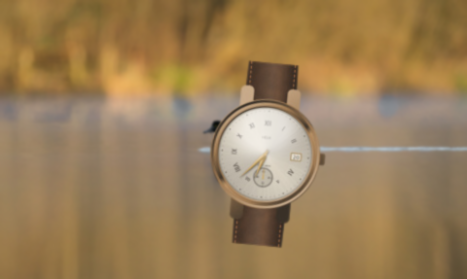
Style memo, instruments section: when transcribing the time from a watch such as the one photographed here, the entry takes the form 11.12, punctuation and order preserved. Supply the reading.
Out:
6.37
